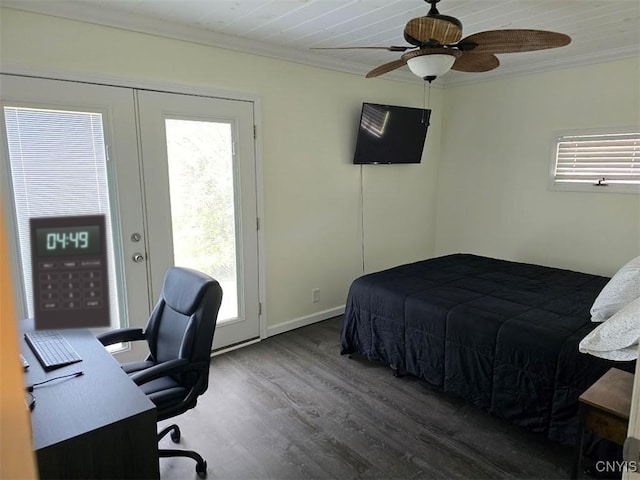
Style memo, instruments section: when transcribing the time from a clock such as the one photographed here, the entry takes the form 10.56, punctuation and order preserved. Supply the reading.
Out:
4.49
